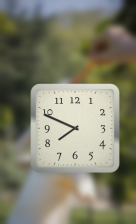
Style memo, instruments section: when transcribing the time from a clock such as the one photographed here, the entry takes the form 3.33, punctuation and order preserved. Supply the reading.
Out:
7.49
